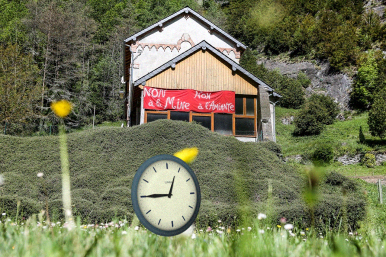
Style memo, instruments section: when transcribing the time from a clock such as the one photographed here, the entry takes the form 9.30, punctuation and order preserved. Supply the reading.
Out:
12.45
